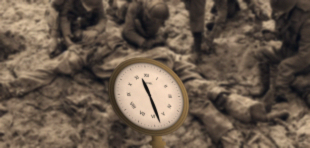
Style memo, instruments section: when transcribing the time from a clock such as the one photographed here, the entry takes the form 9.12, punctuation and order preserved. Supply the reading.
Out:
11.28
